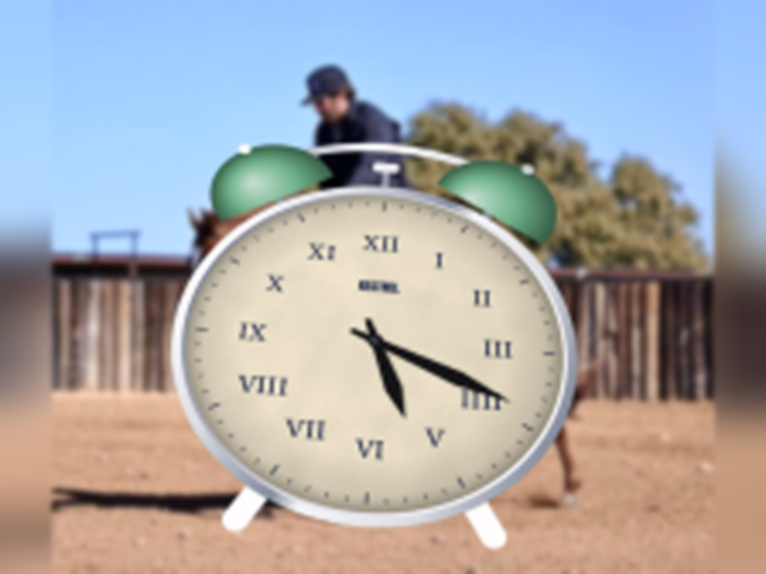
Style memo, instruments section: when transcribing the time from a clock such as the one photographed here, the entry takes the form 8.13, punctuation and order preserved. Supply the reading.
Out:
5.19
